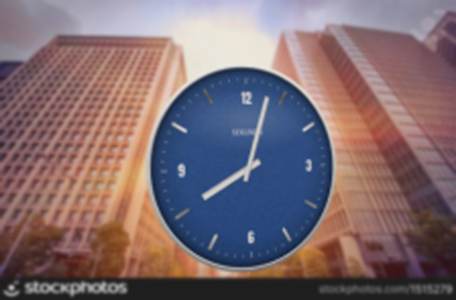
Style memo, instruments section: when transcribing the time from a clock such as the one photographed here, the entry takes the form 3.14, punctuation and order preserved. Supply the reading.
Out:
8.03
